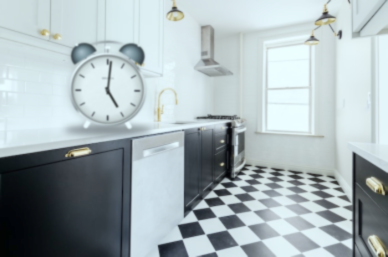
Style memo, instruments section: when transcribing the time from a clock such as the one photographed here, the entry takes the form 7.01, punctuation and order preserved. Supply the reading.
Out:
5.01
